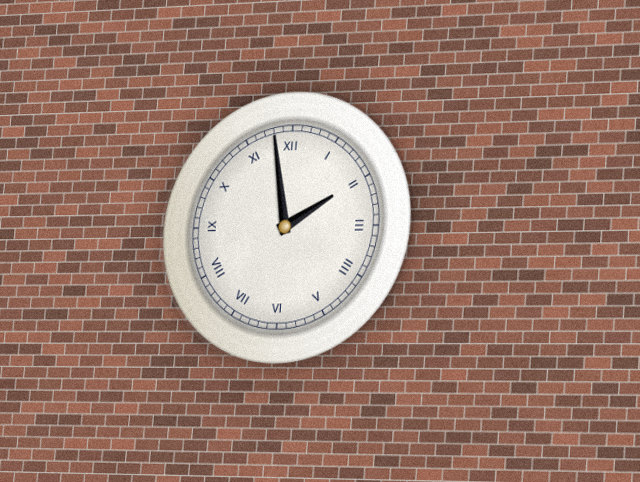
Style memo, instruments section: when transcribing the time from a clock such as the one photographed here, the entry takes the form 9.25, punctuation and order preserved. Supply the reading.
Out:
1.58
